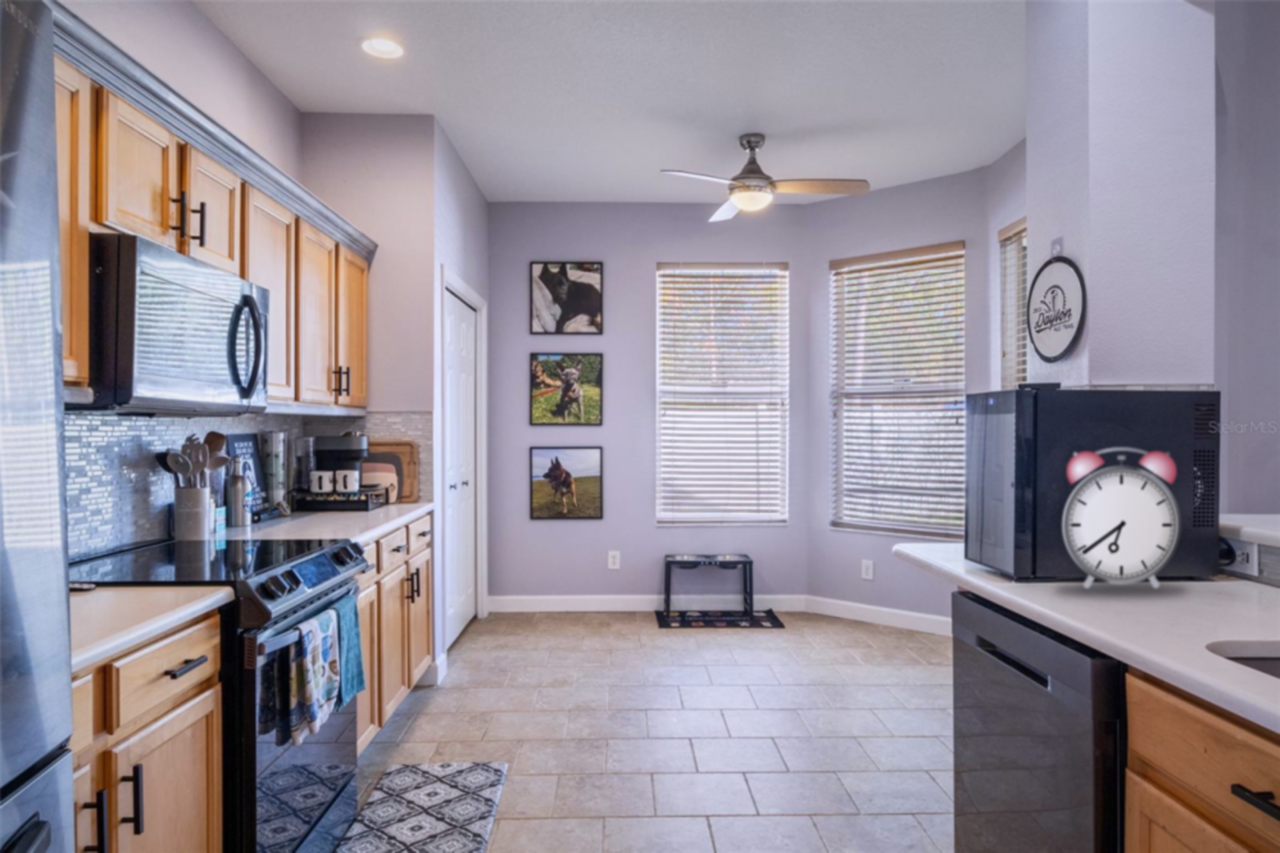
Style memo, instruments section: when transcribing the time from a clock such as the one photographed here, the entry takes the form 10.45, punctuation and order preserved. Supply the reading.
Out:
6.39
